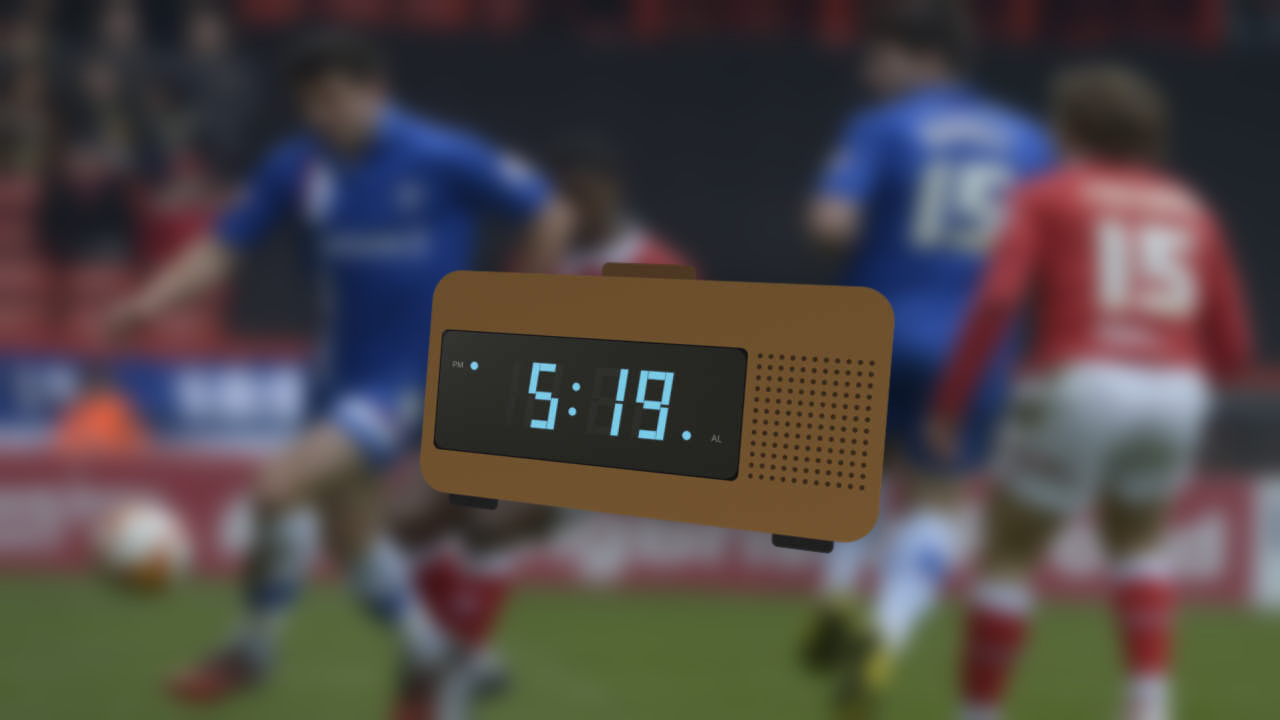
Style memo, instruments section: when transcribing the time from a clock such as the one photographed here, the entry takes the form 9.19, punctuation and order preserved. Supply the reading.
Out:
5.19
